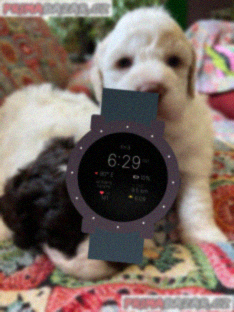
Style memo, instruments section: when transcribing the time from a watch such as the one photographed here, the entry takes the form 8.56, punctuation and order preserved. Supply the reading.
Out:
6.29
